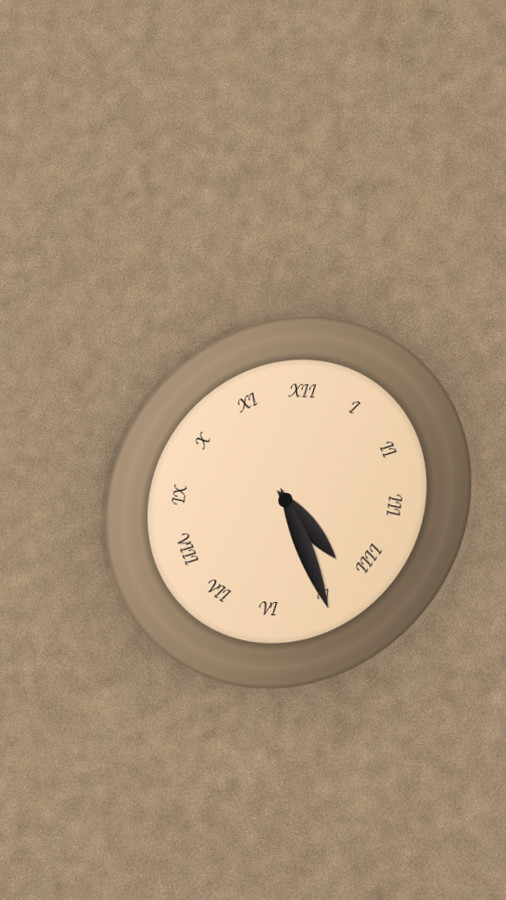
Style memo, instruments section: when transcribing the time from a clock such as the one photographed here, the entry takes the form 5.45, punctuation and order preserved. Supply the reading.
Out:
4.25
